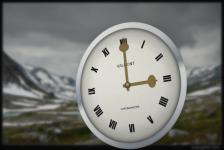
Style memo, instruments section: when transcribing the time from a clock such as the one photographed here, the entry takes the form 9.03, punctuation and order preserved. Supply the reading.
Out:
3.00
